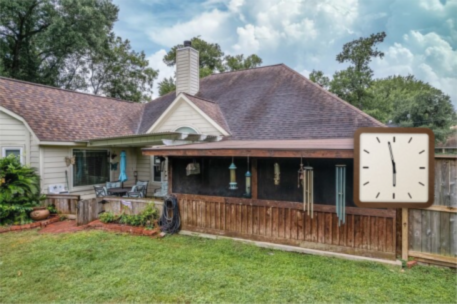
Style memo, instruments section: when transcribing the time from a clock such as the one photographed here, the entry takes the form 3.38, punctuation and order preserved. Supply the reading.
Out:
5.58
